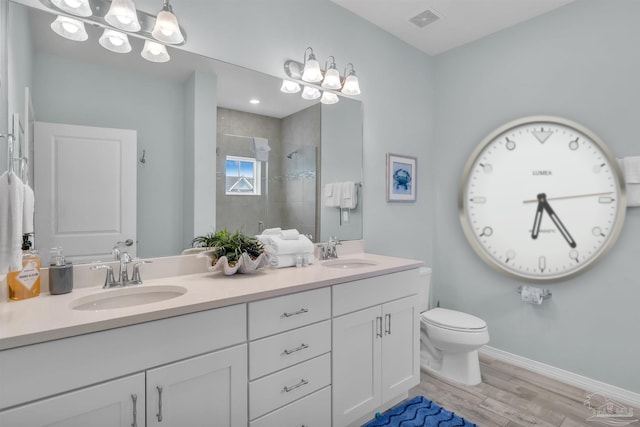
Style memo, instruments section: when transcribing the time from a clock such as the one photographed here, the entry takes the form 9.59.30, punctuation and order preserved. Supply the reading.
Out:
6.24.14
